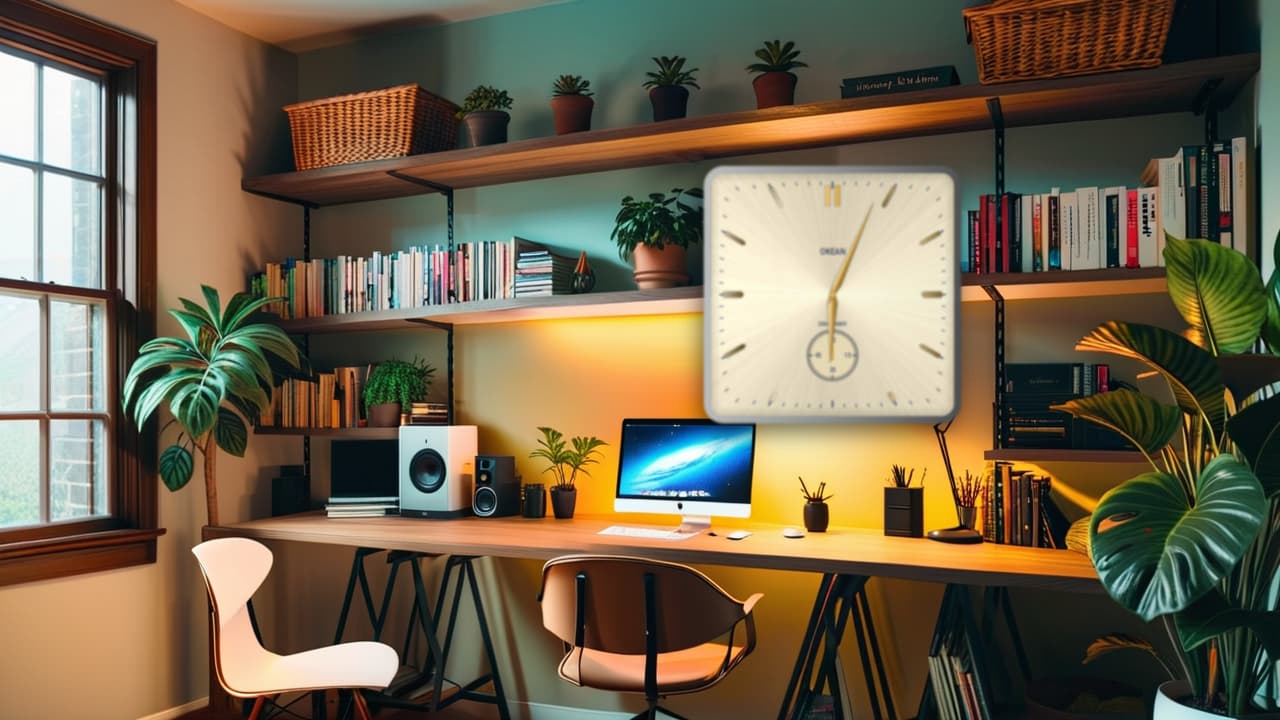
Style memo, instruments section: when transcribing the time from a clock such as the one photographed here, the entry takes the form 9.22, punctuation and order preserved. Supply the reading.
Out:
6.04
